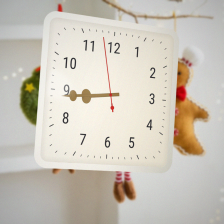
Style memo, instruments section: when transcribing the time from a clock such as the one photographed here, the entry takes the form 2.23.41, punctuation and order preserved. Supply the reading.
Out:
8.43.58
